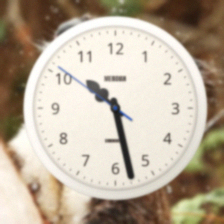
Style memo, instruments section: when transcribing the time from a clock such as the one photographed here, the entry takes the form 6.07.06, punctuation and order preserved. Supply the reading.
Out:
10.27.51
